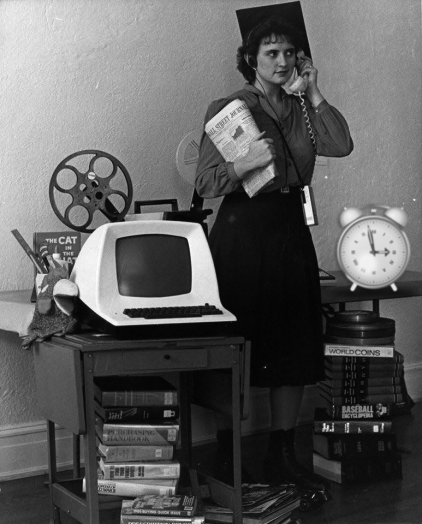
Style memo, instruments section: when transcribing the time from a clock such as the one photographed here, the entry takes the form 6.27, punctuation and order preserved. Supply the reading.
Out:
2.58
